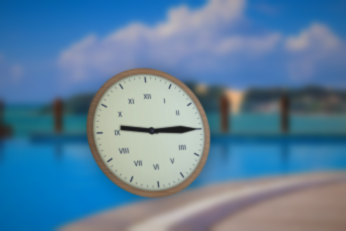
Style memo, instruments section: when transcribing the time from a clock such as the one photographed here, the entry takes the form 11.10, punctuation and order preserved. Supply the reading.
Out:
9.15
